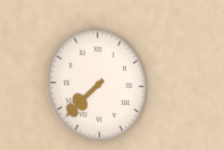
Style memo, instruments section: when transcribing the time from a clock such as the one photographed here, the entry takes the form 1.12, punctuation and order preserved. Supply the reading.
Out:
7.38
